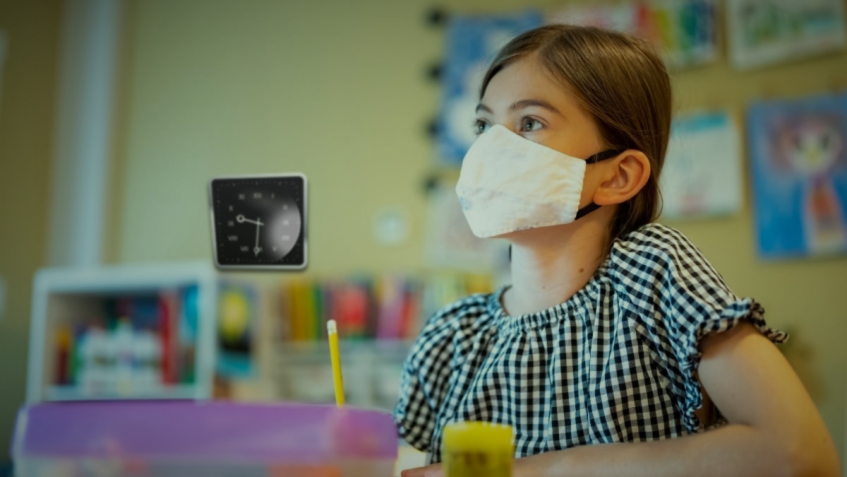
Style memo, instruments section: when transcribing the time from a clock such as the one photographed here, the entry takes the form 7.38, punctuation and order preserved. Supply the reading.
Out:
9.31
